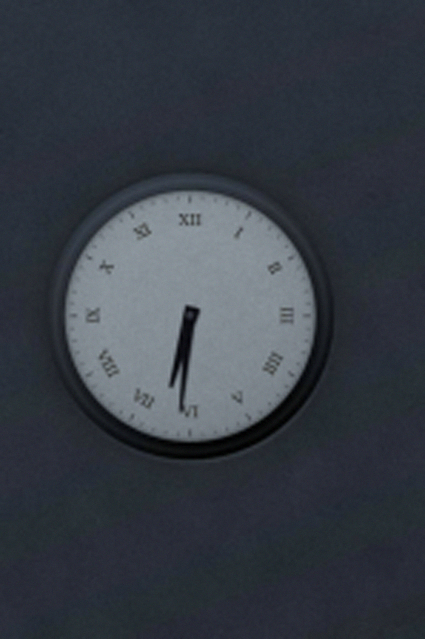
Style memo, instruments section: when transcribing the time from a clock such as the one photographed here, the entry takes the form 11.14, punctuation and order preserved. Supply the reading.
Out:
6.31
